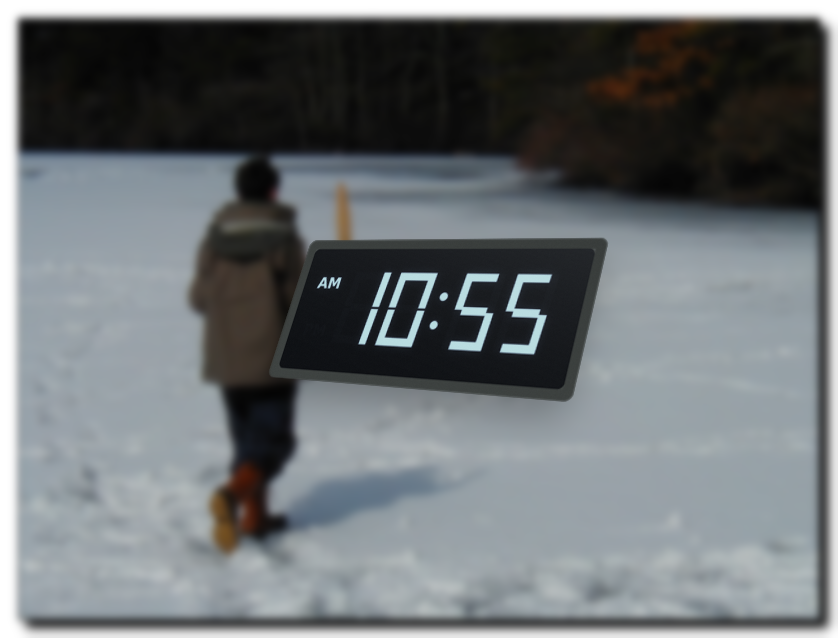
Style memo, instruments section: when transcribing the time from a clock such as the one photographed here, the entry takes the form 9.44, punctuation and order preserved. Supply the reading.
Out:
10.55
